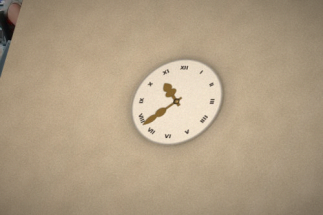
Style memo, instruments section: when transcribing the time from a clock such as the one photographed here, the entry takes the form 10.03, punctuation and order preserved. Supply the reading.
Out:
10.38
